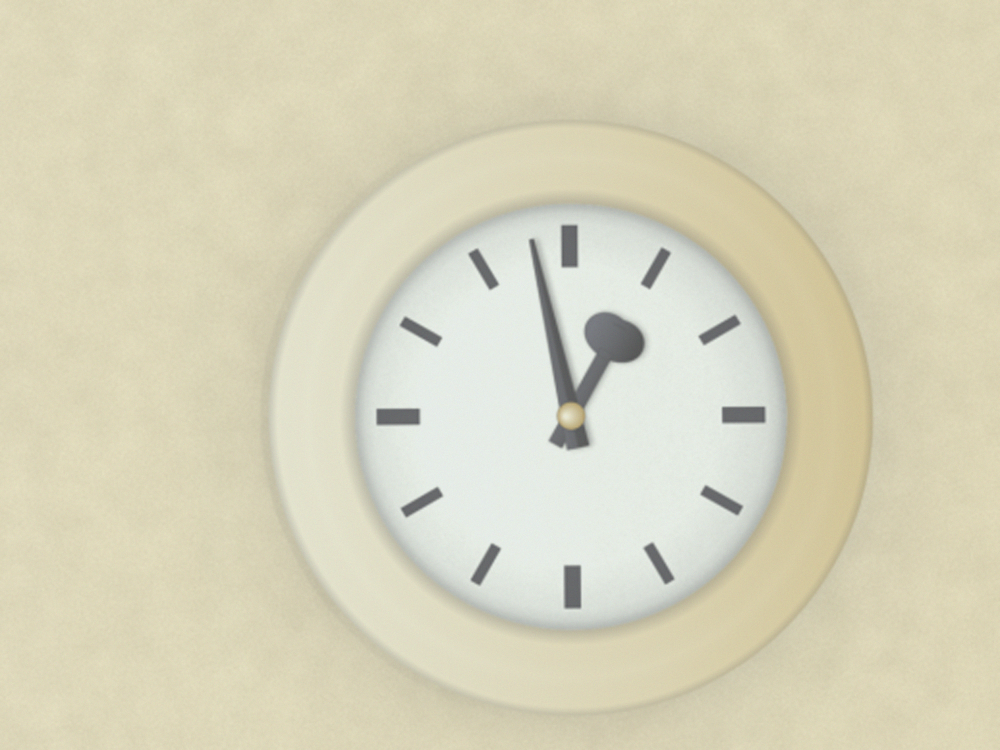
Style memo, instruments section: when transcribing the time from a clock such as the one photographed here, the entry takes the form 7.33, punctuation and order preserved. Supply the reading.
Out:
12.58
